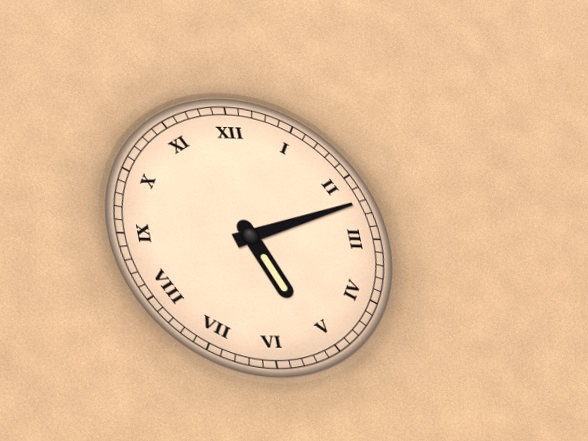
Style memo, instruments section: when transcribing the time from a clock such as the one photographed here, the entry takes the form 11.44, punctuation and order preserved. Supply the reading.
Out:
5.12
